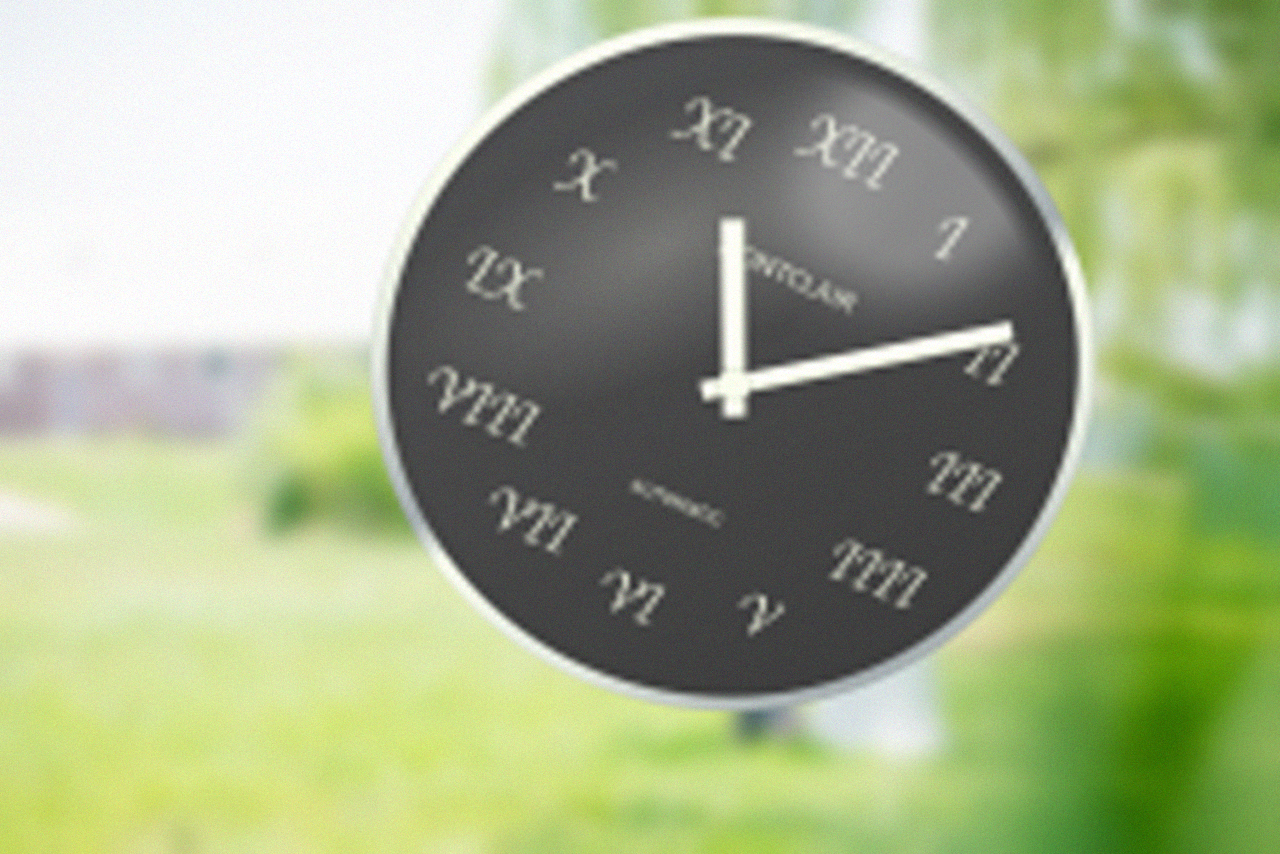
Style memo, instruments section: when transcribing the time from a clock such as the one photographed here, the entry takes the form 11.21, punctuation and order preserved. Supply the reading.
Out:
11.09
